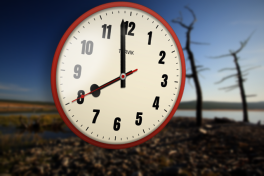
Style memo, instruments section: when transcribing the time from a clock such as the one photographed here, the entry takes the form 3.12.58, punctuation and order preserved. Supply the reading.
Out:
7.58.40
